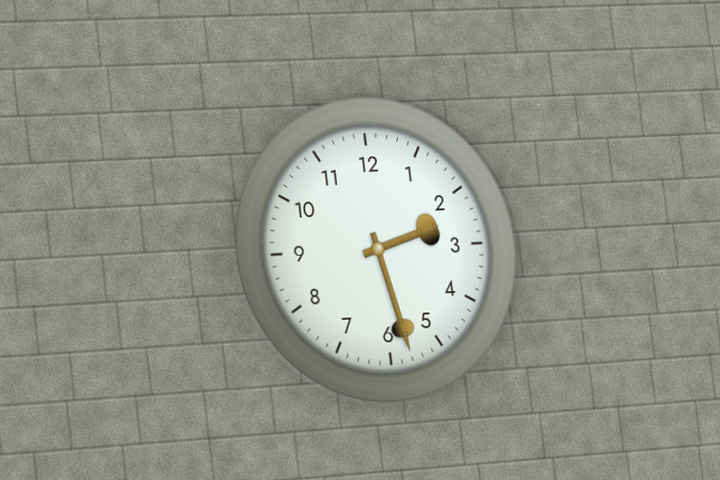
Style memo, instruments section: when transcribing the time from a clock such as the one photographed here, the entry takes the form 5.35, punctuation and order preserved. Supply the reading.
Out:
2.28
